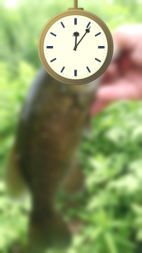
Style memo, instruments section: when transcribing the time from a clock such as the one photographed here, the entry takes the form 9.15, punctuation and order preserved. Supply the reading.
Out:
12.06
